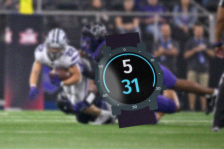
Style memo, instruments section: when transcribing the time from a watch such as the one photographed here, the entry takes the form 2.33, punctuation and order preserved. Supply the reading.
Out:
5.31
